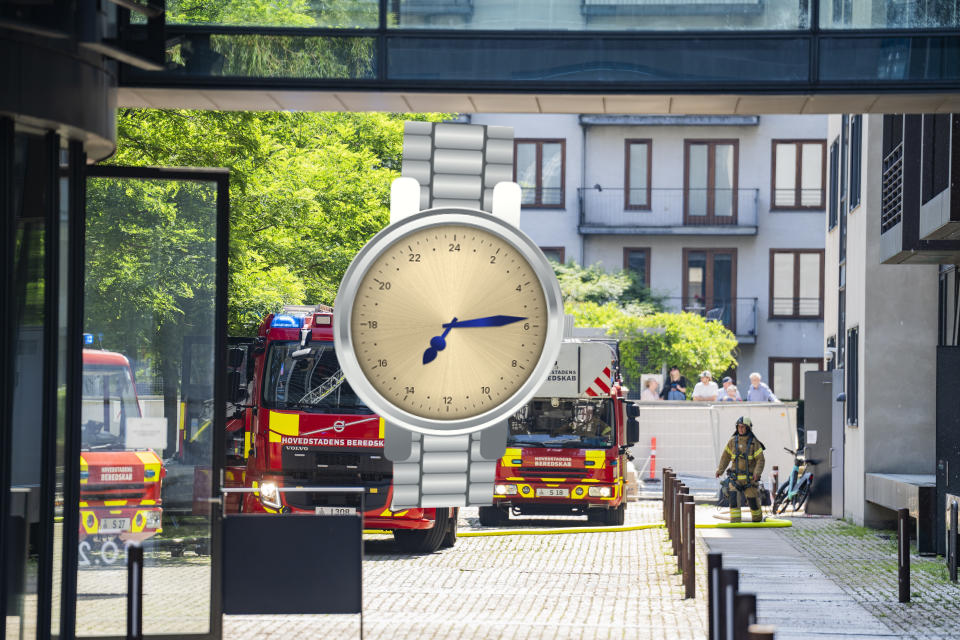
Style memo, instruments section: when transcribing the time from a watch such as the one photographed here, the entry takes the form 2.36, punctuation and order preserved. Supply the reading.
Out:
14.14
